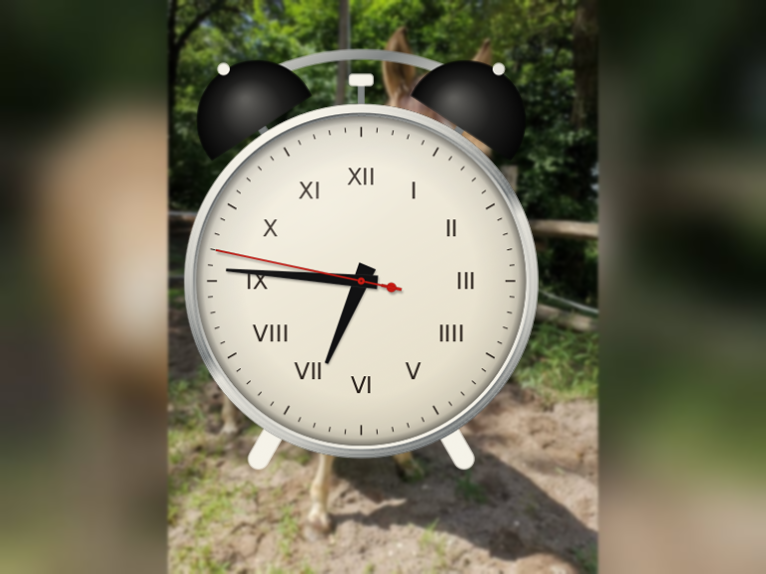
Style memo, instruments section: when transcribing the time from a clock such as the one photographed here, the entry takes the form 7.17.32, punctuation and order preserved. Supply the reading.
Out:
6.45.47
